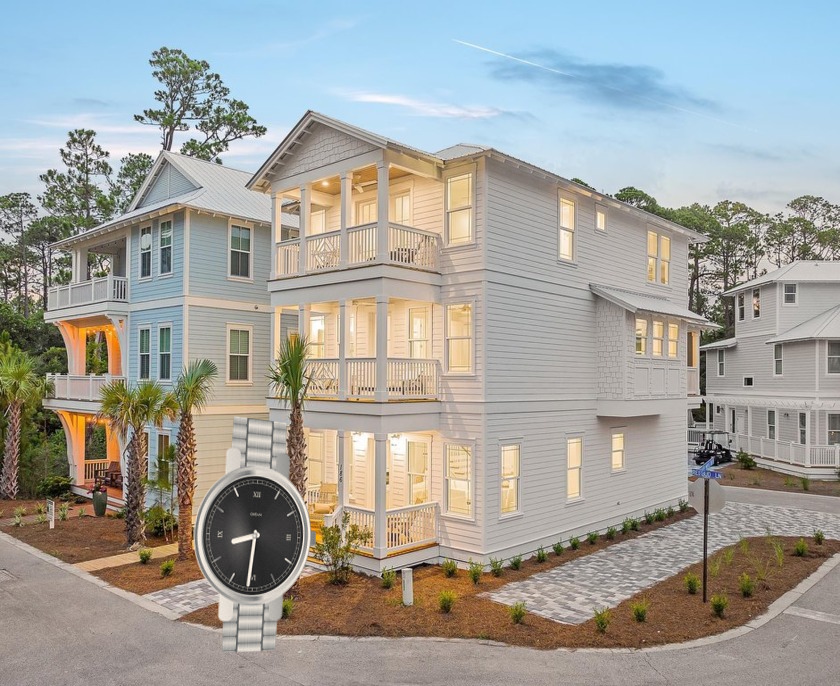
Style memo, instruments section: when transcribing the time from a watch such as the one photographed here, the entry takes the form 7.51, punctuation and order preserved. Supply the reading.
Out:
8.31
